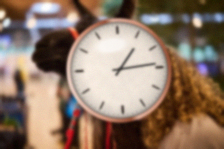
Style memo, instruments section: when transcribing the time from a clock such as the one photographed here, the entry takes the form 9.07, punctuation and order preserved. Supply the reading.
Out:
1.14
